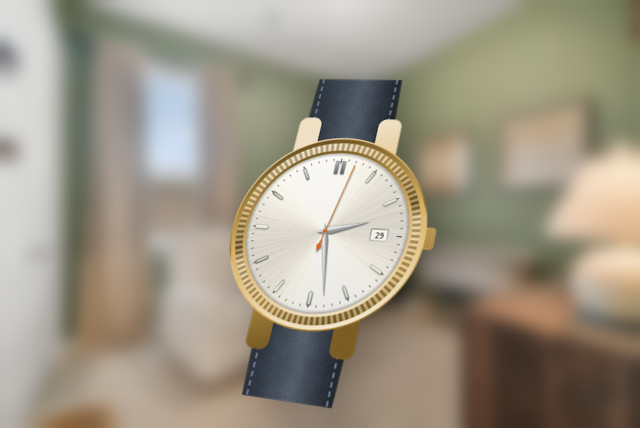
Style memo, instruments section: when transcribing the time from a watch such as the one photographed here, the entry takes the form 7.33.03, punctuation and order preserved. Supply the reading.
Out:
2.28.02
